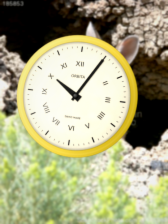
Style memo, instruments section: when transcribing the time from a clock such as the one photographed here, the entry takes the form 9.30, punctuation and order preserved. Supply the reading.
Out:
10.05
